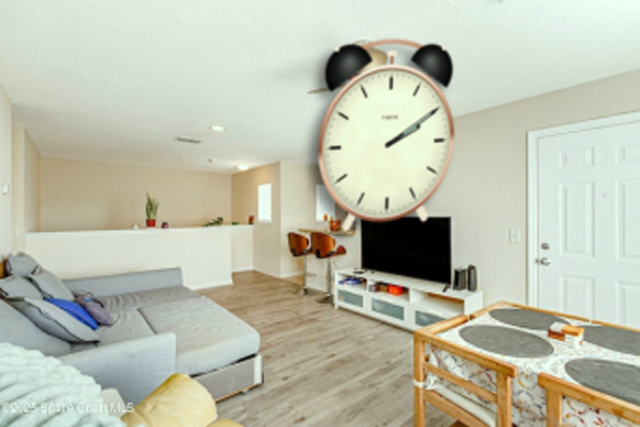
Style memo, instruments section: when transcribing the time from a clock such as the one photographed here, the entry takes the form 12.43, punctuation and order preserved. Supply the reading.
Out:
2.10
